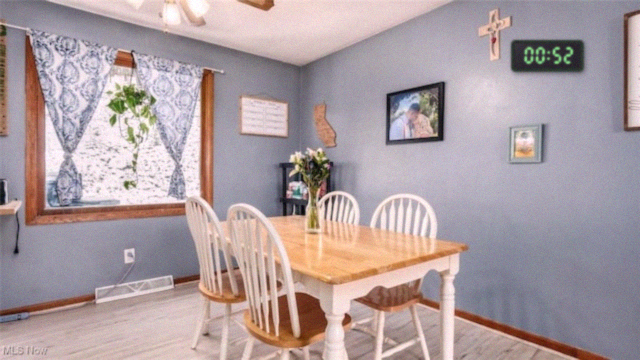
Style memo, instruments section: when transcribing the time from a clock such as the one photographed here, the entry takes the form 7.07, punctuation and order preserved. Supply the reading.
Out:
0.52
